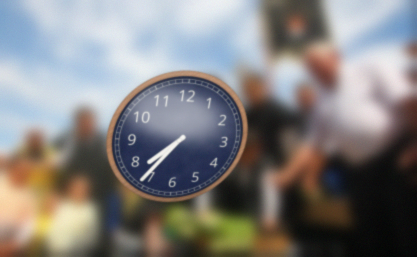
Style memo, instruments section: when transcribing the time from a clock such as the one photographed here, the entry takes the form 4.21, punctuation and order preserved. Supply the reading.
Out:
7.36
